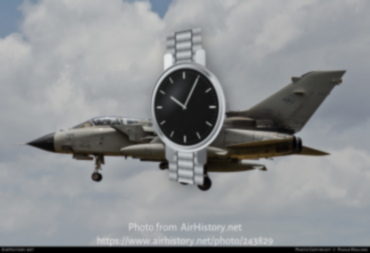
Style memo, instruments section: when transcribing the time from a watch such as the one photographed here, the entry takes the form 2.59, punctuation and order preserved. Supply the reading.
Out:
10.05
